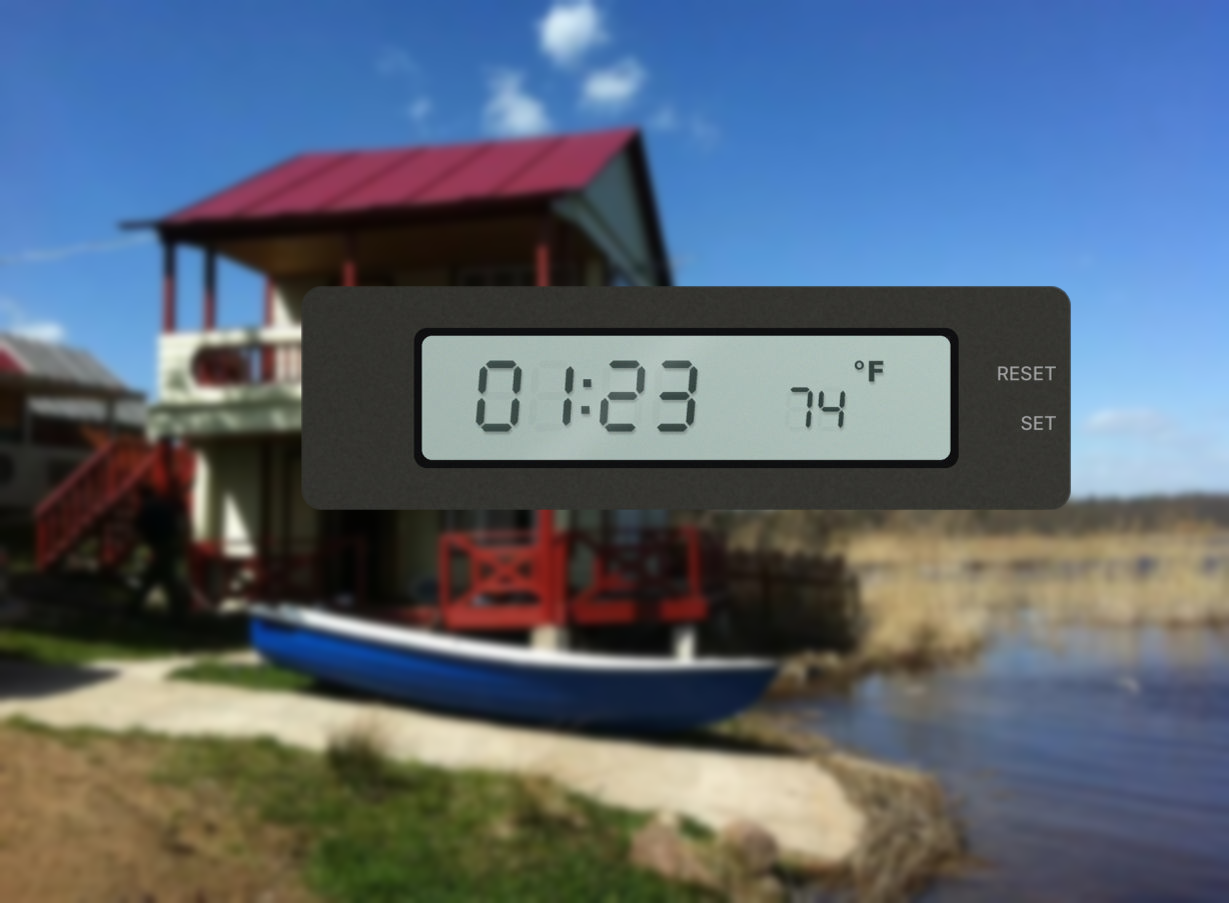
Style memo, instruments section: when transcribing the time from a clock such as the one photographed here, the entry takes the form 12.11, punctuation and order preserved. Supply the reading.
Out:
1.23
